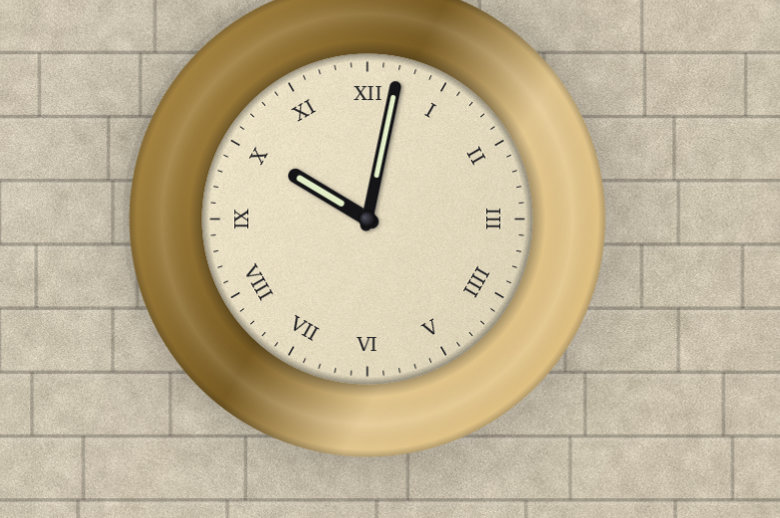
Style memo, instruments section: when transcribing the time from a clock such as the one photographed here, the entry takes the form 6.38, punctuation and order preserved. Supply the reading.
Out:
10.02
